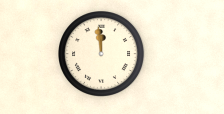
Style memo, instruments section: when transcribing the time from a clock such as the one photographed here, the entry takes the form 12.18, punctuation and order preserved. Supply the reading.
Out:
11.59
